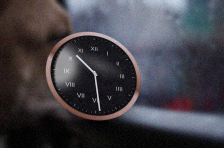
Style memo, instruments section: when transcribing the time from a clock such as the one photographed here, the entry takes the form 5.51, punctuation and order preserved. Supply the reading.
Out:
10.29
